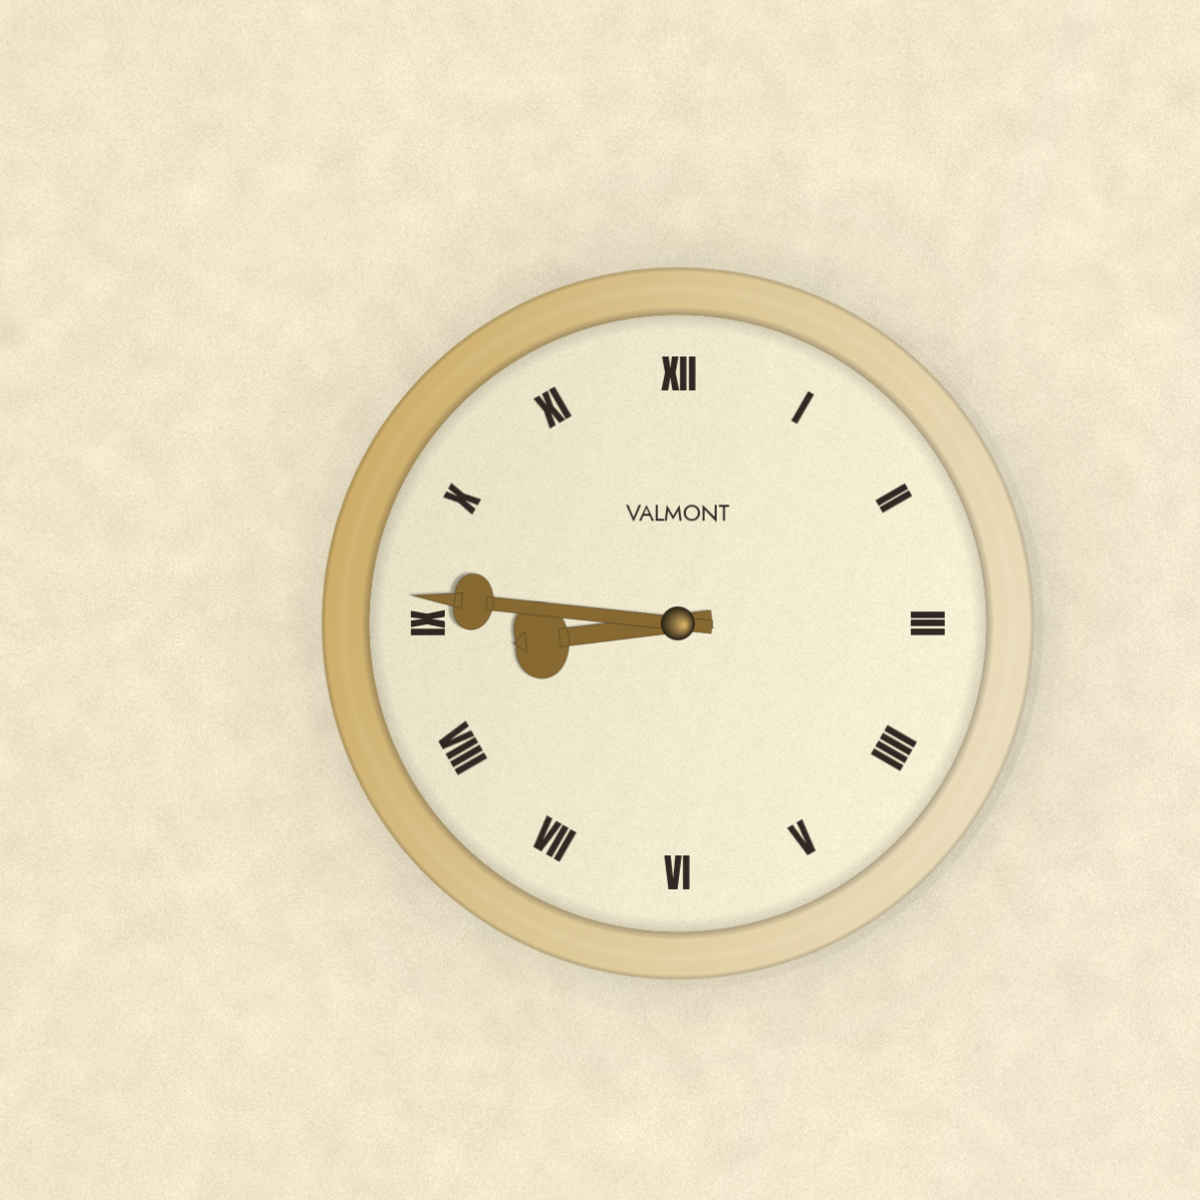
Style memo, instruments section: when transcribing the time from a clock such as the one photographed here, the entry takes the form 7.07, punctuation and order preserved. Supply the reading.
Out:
8.46
